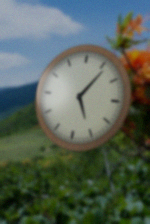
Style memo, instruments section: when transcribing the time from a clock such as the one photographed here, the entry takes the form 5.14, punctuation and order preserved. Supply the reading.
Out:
5.06
